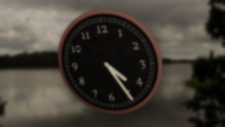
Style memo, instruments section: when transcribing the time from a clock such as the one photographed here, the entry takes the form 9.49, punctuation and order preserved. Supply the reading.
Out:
4.25
